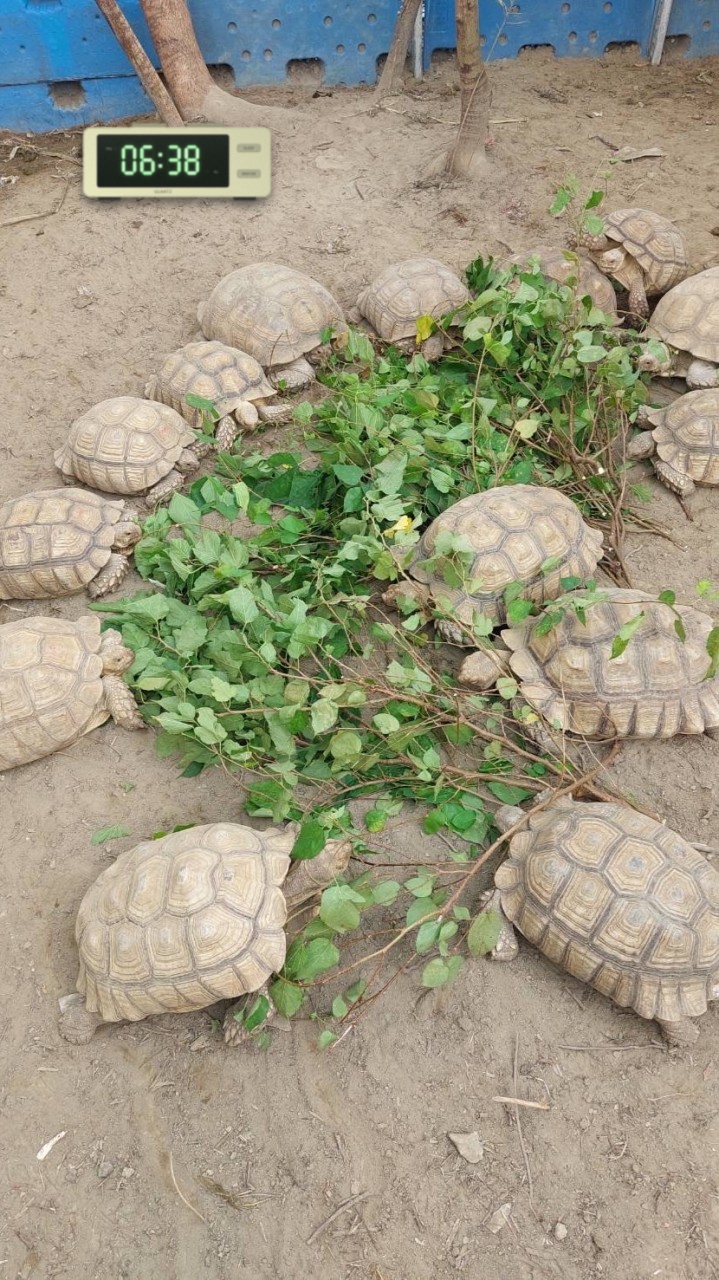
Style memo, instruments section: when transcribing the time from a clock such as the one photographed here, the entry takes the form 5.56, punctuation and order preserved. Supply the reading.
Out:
6.38
